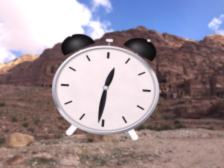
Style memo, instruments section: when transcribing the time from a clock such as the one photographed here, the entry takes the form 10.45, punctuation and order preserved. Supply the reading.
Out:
12.31
